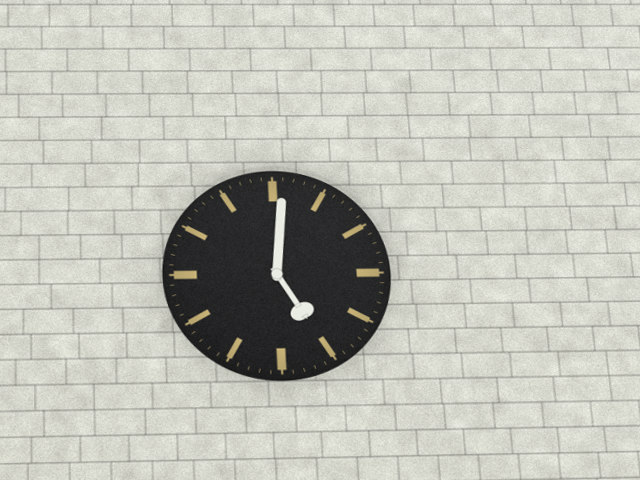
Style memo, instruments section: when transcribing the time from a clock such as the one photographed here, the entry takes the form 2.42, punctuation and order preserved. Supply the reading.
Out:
5.01
